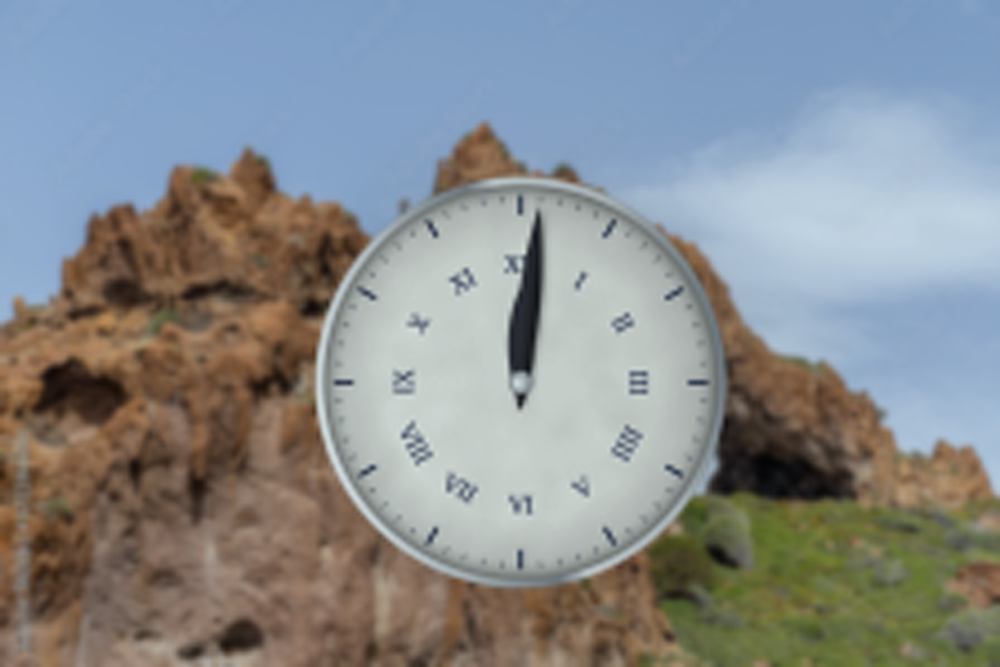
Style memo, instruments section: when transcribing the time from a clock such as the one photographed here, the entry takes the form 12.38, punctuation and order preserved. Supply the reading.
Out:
12.01
